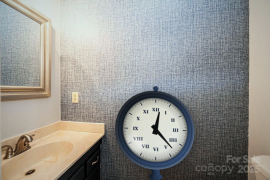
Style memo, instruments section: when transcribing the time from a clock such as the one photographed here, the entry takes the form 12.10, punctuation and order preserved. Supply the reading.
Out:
12.23
